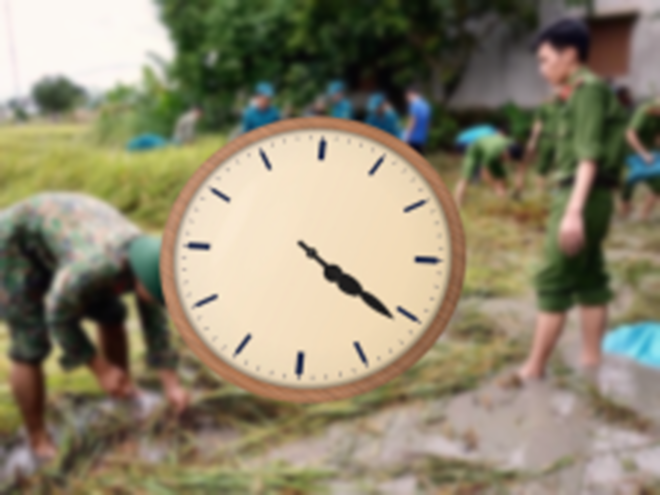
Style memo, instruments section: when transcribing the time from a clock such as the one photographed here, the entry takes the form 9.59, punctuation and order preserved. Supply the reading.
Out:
4.21
